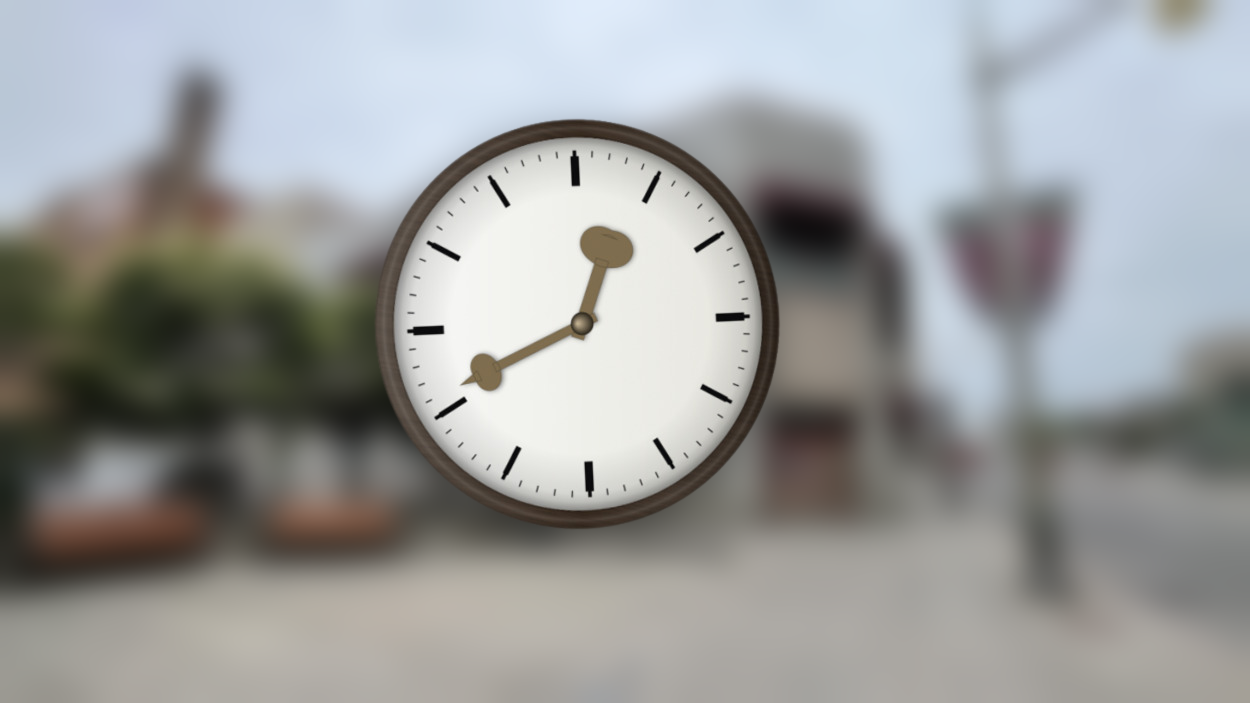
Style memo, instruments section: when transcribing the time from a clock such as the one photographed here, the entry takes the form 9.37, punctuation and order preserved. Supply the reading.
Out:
12.41
